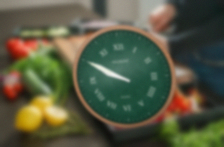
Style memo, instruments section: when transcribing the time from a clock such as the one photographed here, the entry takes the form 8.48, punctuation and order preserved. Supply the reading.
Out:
9.50
